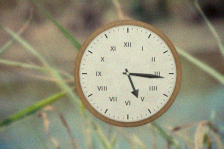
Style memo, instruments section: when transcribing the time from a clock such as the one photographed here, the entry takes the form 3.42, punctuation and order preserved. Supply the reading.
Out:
5.16
